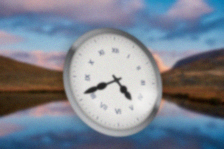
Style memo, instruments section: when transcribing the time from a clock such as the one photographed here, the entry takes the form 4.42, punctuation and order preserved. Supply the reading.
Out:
4.41
